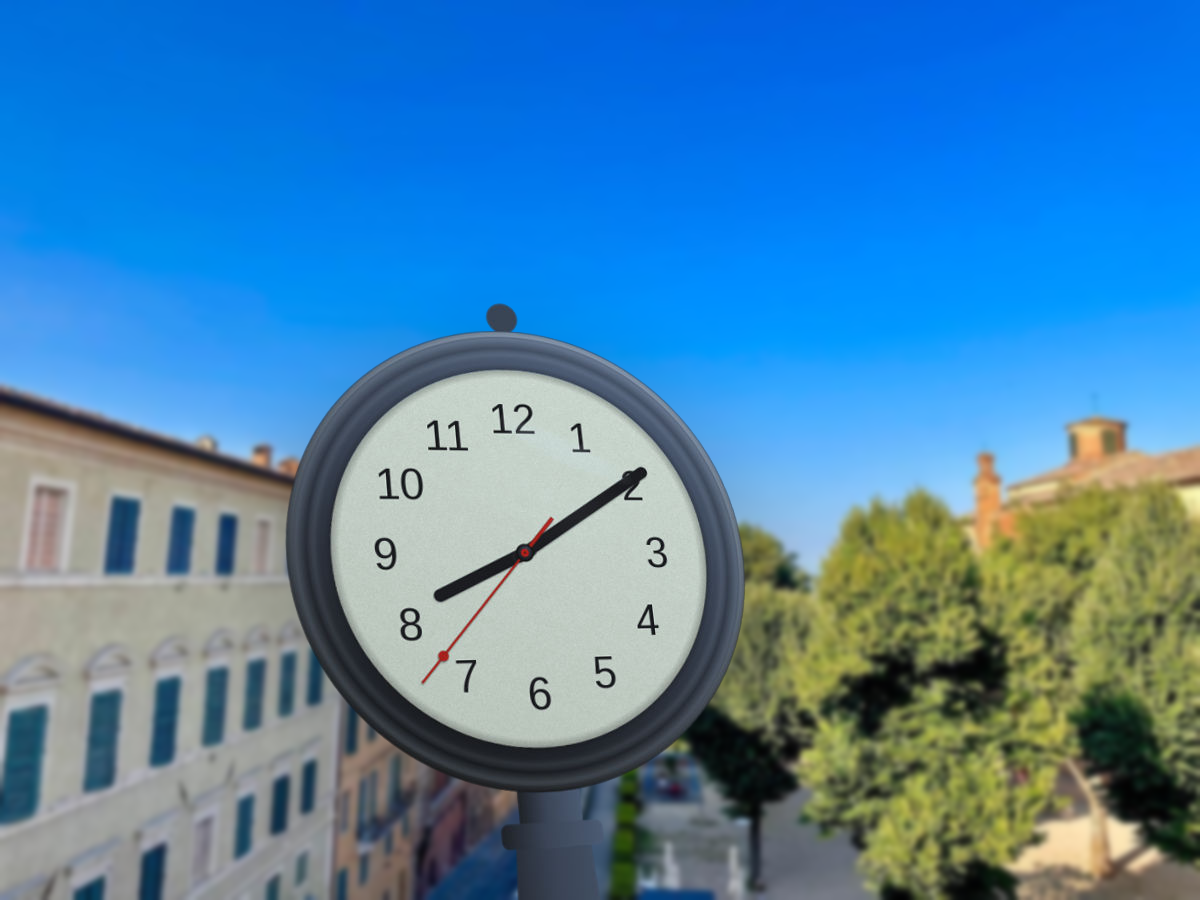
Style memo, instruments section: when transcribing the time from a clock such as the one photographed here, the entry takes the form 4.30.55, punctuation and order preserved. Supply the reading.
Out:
8.09.37
